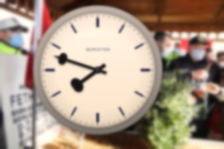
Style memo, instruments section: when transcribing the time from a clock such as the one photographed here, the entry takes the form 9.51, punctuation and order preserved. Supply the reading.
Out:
7.48
